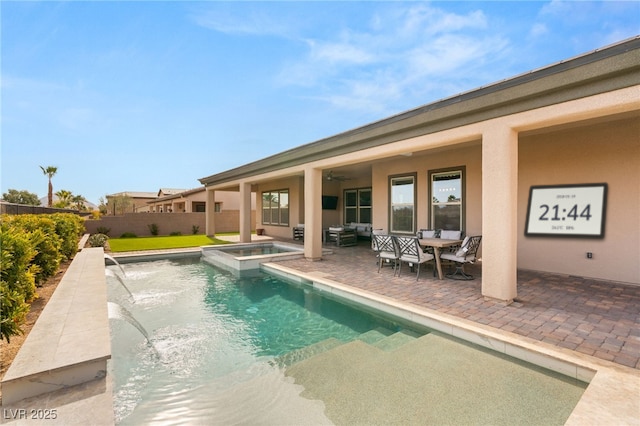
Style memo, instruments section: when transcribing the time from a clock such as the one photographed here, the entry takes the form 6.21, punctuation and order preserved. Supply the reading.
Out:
21.44
